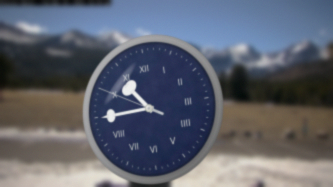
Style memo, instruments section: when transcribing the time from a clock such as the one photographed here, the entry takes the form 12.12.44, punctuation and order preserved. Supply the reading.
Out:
10.44.50
